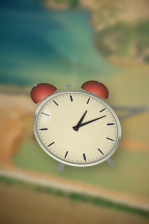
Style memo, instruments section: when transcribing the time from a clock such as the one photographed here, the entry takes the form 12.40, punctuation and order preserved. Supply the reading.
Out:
1.12
